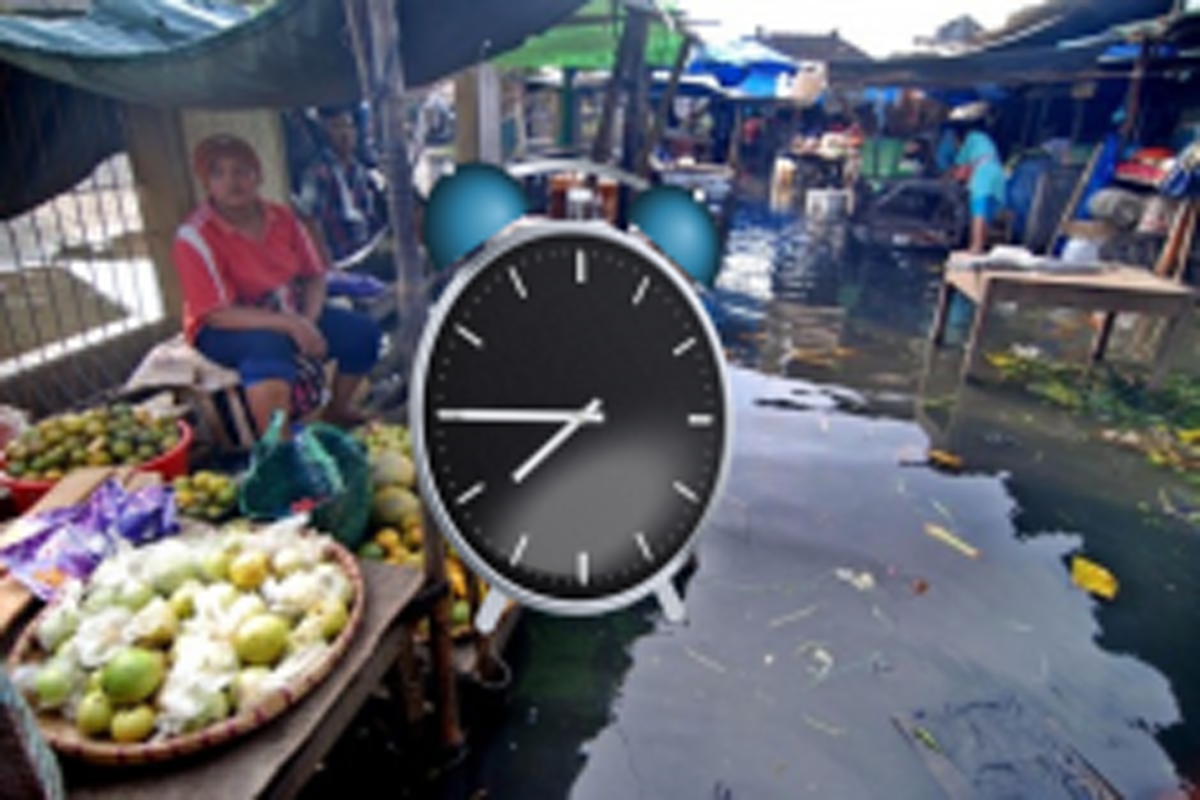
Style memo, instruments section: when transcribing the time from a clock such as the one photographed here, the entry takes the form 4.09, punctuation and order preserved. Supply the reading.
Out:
7.45
